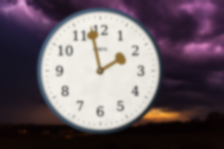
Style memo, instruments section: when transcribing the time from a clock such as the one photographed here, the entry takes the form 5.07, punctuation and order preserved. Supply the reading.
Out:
1.58
